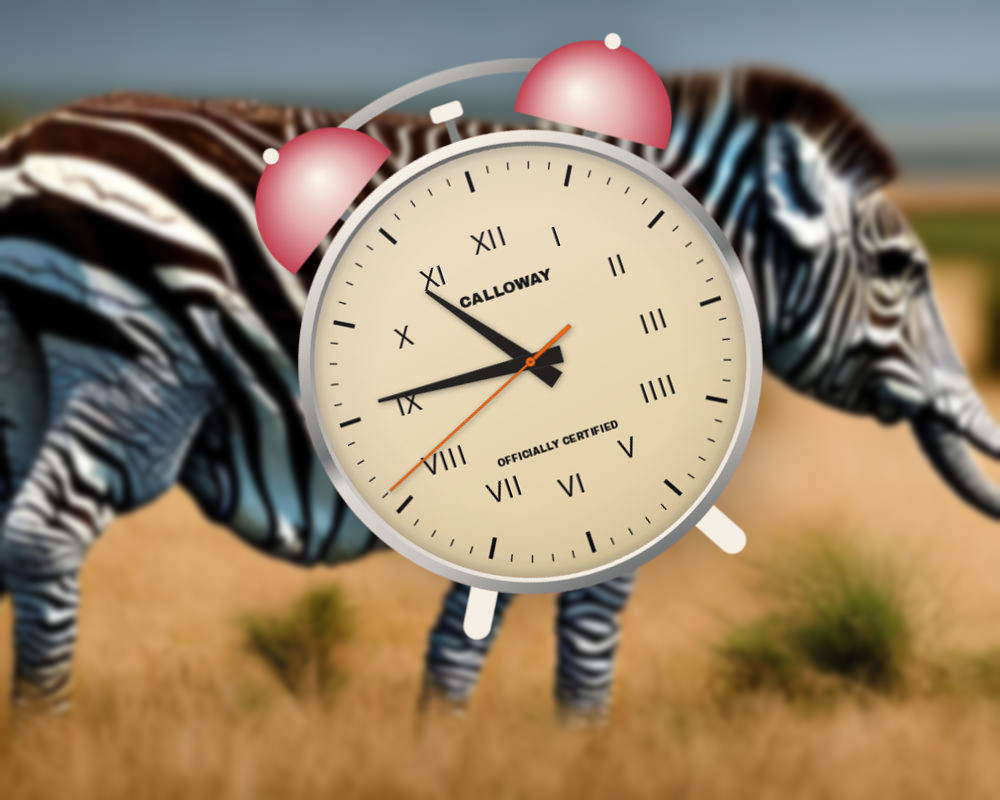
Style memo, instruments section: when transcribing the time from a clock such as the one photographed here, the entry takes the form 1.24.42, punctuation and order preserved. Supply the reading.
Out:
10.45.41
